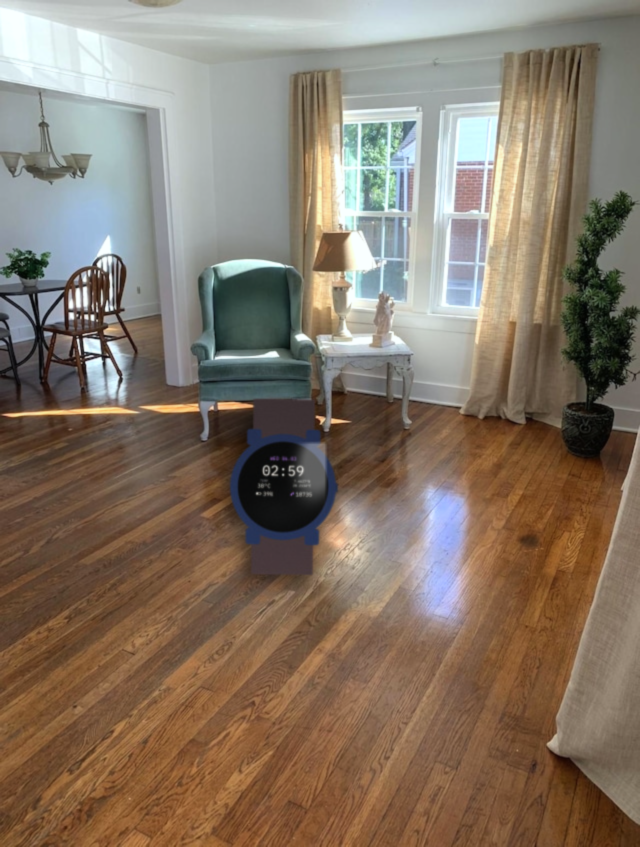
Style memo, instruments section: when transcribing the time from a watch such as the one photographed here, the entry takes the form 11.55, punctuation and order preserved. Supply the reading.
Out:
2.59
